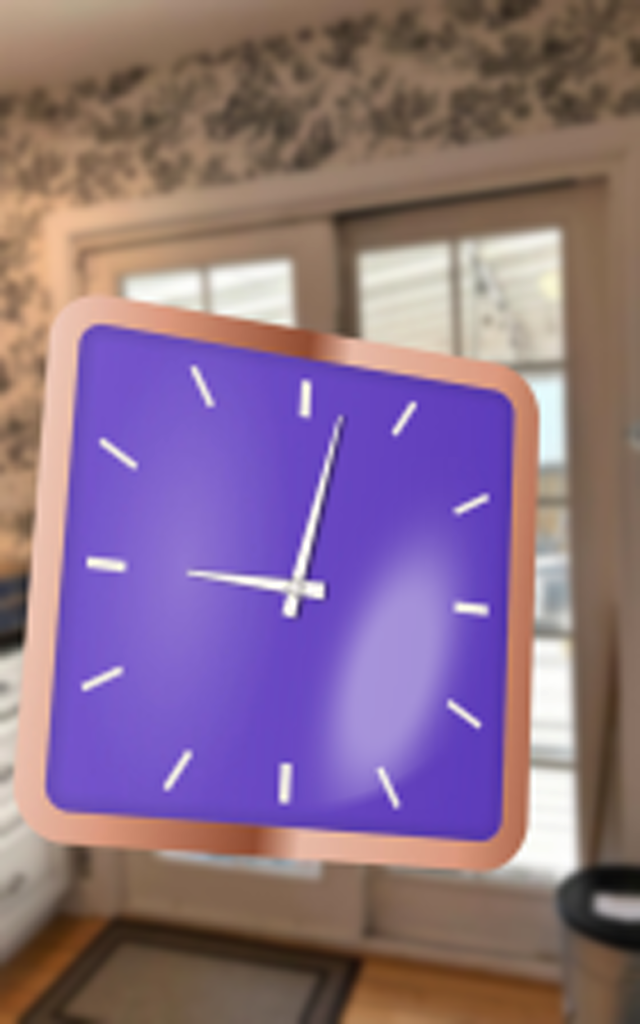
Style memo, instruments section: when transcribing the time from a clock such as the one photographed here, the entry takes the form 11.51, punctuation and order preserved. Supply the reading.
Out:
9.02
